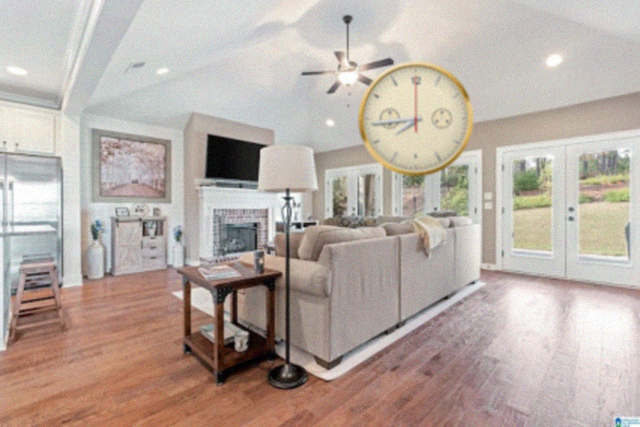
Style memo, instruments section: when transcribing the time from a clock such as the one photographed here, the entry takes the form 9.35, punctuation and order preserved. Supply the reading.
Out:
7.44
